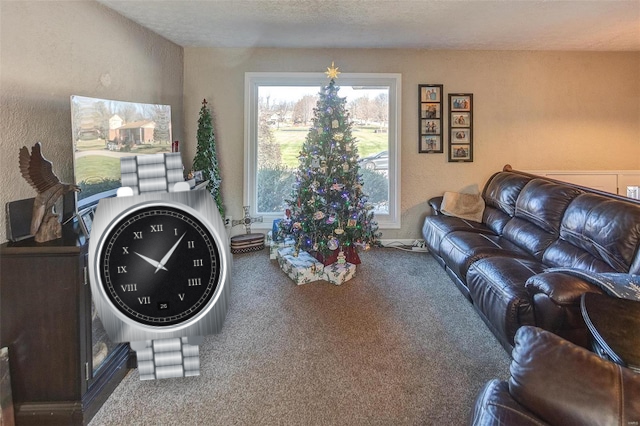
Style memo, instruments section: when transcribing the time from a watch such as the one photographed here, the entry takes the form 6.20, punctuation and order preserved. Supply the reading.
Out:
10.07
